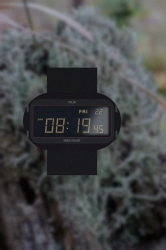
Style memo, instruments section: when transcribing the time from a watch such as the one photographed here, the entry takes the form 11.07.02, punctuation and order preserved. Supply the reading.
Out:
8.19.45
